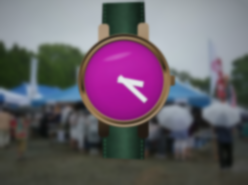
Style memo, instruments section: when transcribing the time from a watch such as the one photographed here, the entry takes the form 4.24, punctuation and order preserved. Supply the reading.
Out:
3.22
